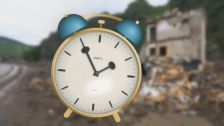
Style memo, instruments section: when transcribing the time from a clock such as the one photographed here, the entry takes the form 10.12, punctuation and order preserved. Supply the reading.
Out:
1.55
